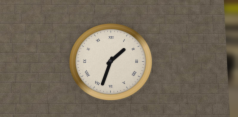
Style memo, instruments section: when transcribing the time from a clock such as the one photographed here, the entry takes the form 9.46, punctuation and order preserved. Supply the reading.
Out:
1.33
